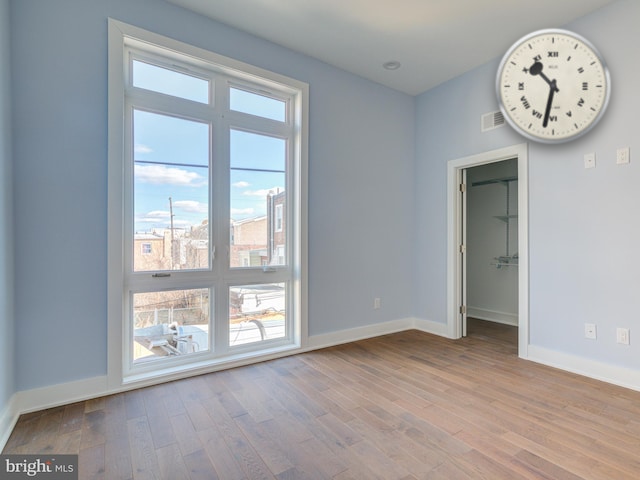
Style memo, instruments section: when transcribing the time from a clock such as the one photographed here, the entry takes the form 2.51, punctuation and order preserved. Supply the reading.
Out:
10.32
